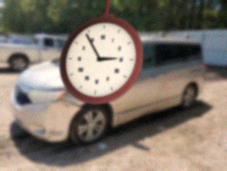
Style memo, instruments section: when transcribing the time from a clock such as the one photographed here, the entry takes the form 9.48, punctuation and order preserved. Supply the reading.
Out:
2.54
